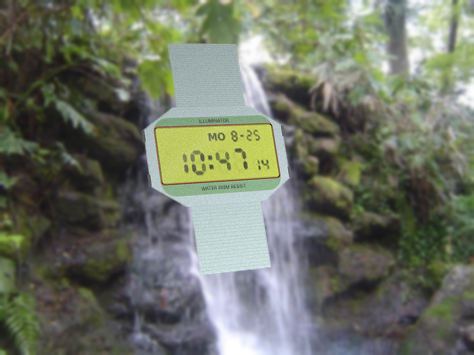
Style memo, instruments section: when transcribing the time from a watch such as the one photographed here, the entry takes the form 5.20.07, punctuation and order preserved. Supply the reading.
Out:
10.47.14
